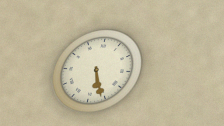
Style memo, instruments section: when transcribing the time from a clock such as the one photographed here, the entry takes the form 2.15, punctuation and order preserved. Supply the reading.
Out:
5.26
